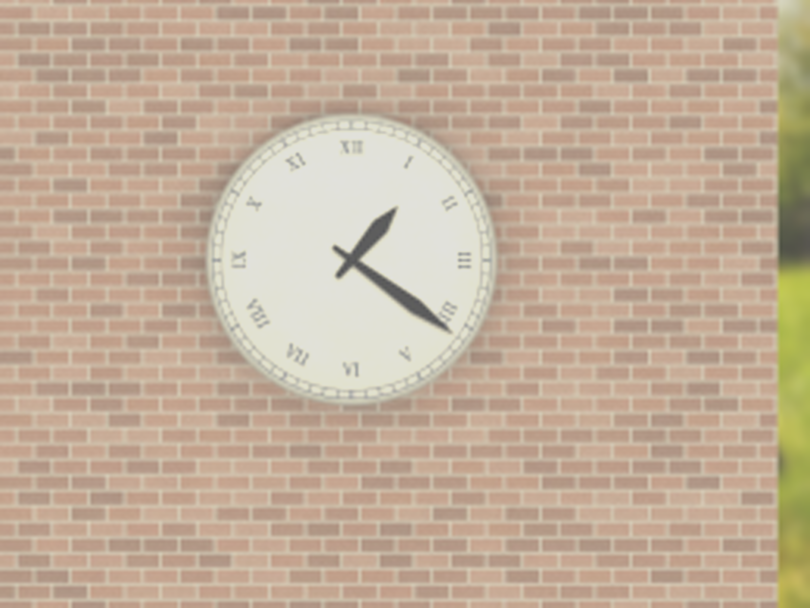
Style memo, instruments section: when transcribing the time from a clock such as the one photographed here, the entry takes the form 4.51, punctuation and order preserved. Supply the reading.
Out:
1.21
